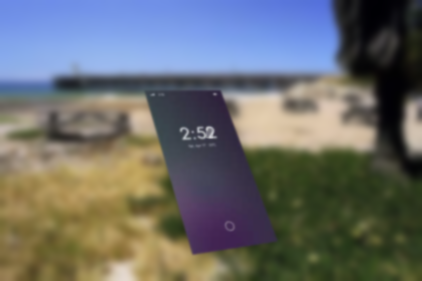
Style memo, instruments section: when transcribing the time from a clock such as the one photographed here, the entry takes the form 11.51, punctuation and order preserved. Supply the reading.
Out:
2.52
